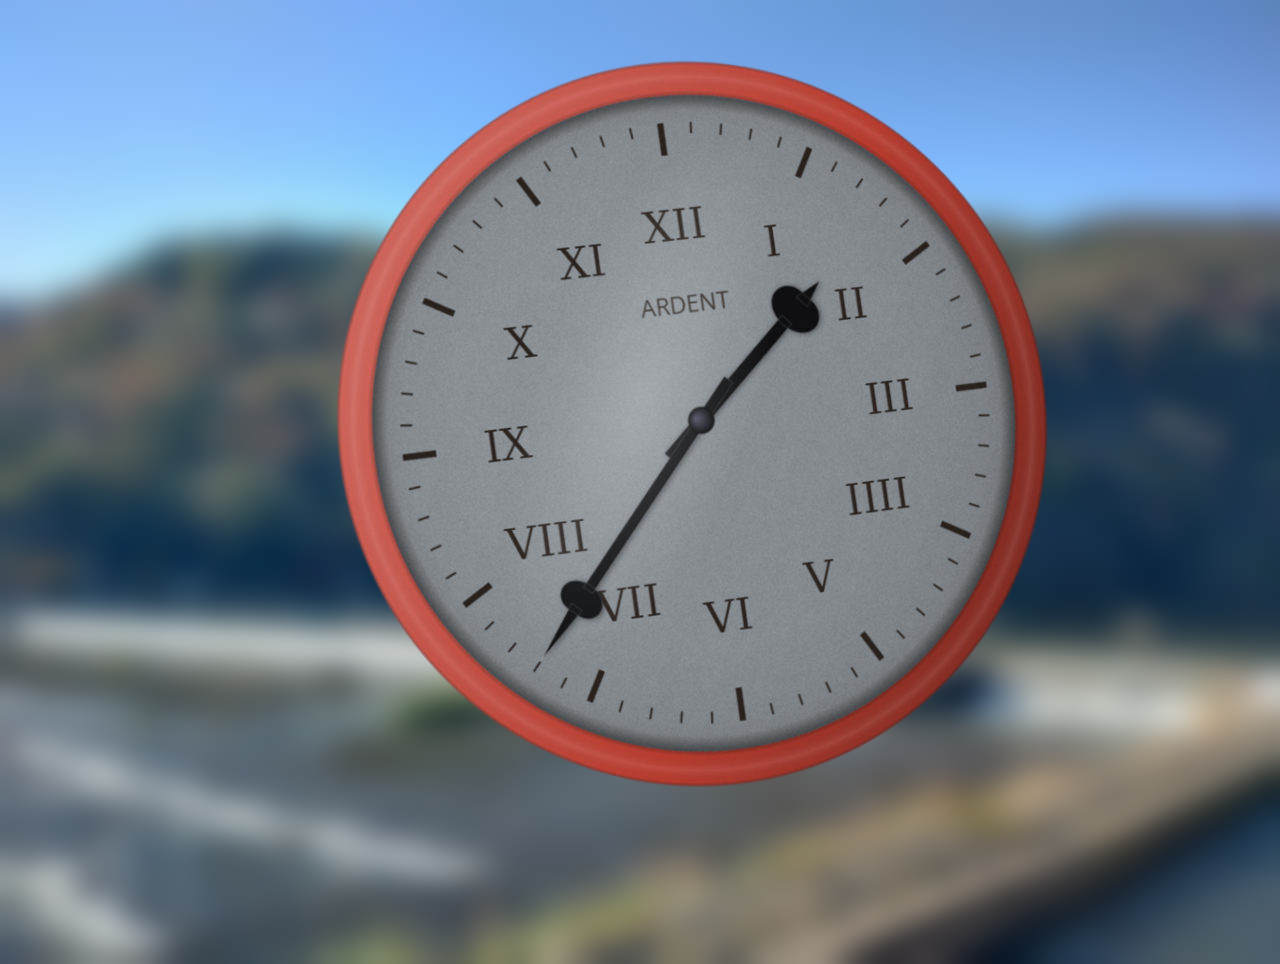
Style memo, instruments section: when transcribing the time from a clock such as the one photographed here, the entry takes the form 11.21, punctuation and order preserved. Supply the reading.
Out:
1.37
